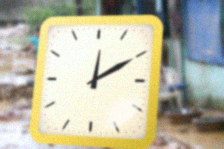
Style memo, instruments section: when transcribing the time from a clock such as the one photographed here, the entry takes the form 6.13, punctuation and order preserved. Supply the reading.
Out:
12.10
